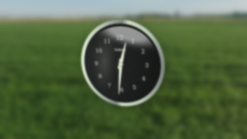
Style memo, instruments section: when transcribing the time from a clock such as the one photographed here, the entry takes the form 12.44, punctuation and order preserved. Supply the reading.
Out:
12.31
